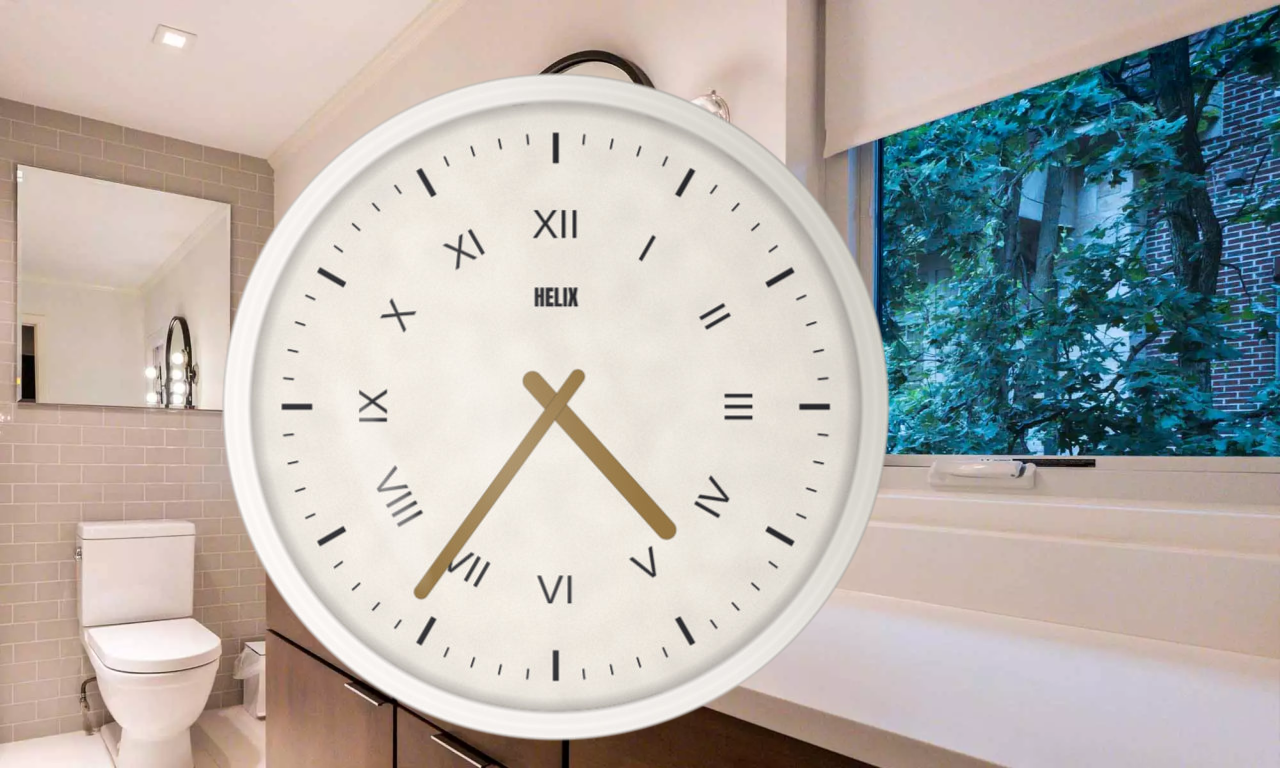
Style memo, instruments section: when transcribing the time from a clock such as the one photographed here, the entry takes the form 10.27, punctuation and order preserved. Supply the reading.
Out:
4.36
